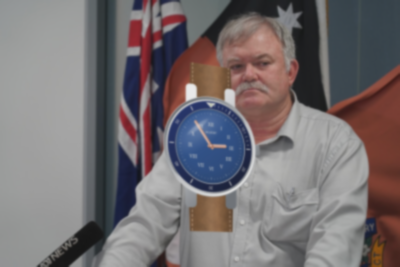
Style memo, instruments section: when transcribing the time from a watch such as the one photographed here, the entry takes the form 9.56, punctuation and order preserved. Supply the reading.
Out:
2.54
